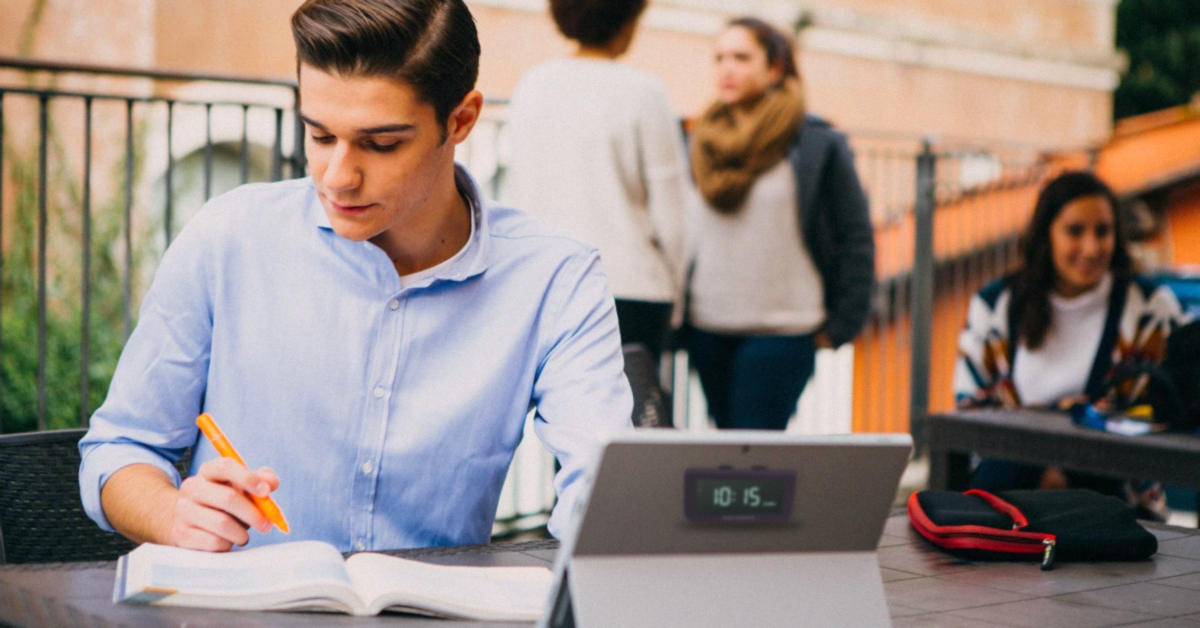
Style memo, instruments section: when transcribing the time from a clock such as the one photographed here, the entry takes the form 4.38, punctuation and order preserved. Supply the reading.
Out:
10.15
